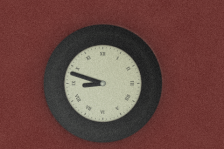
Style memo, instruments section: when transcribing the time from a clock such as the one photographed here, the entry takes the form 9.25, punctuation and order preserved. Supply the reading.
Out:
8.48
